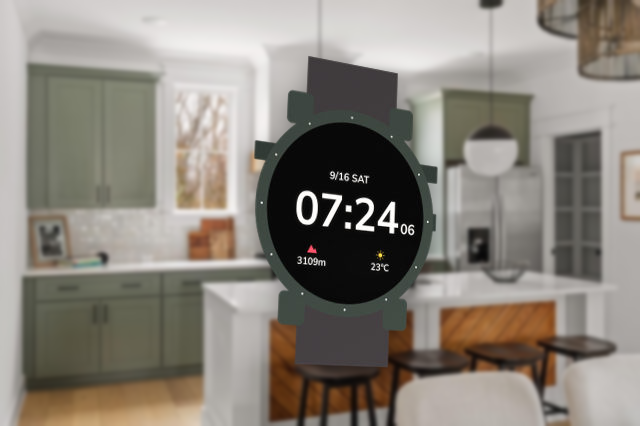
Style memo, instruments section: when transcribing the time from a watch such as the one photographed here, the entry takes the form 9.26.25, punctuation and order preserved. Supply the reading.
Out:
7.24.06
